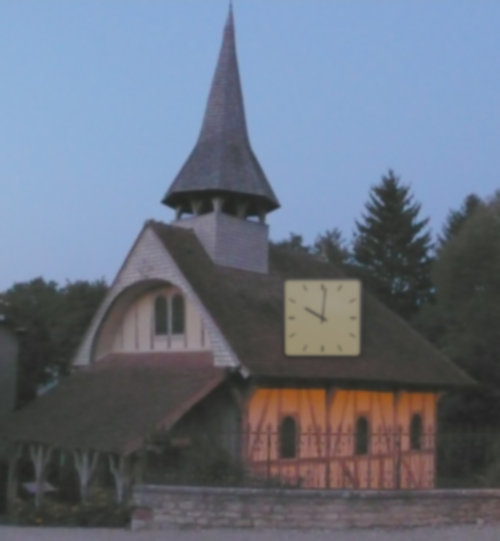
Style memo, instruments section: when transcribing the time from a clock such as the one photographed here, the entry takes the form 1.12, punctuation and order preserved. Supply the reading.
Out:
10.01
